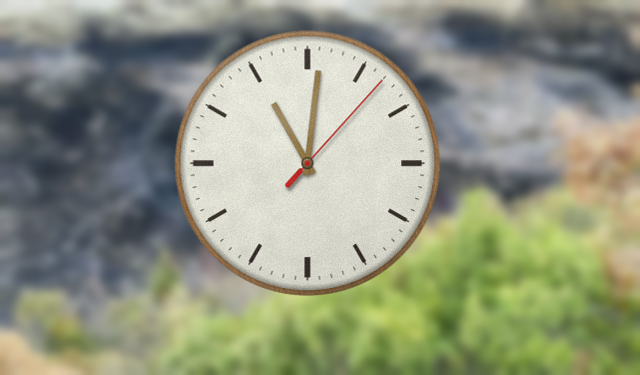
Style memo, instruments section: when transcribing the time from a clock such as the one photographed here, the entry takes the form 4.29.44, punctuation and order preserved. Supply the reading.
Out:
11.01.07
